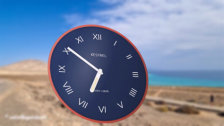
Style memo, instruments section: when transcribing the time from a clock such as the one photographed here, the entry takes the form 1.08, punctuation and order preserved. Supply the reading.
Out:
6.51
